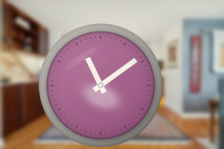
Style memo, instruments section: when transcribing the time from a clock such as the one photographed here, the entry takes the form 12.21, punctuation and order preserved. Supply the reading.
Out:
11.09
